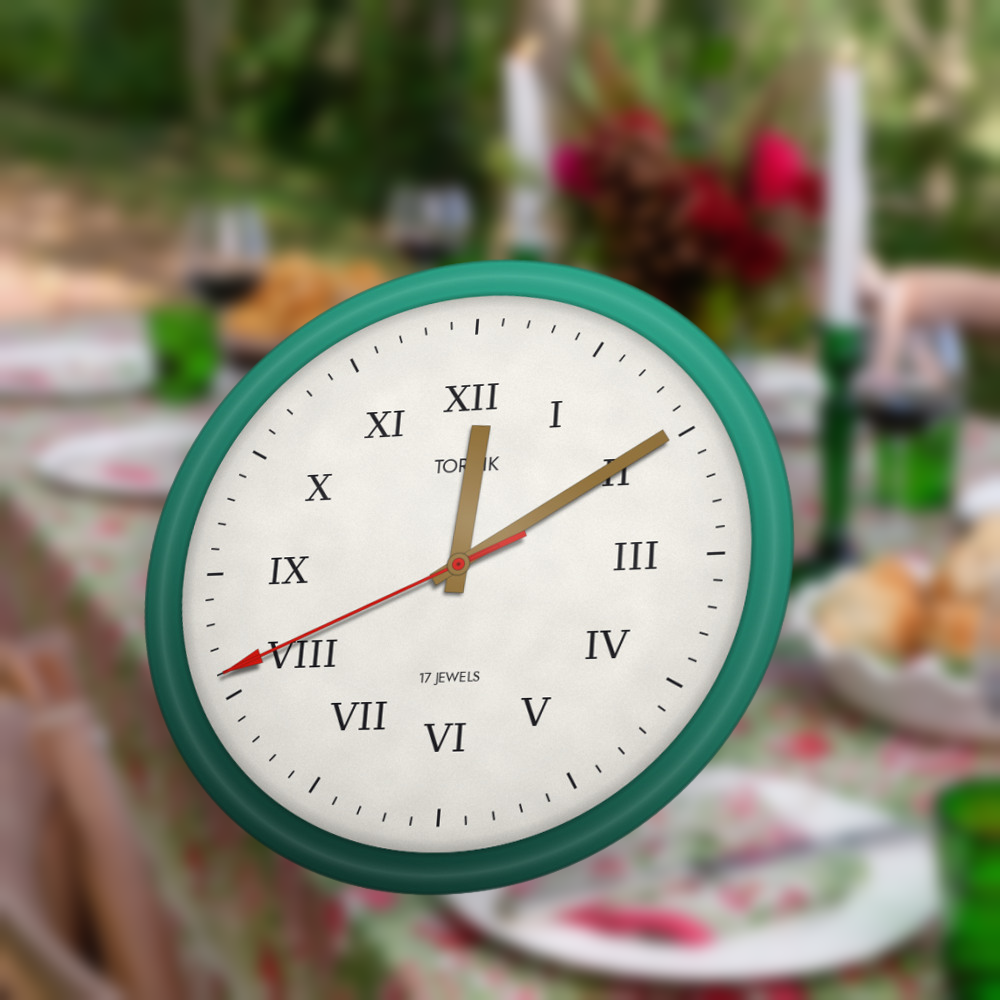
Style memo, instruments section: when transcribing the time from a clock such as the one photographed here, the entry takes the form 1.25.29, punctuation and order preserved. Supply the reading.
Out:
12.09.41
